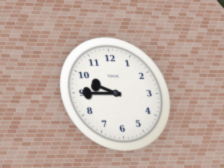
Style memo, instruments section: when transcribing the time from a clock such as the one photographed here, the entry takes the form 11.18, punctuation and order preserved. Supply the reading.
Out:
9.45
